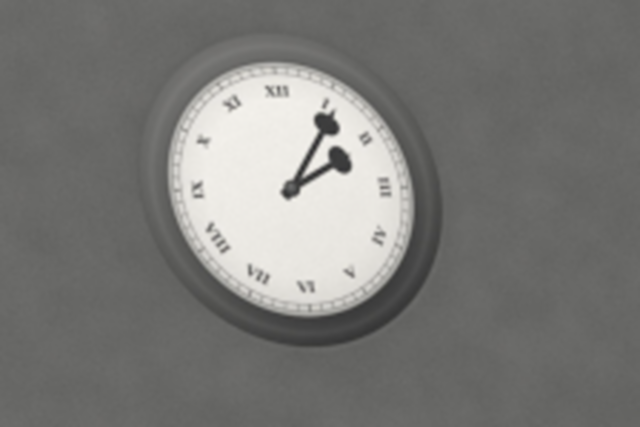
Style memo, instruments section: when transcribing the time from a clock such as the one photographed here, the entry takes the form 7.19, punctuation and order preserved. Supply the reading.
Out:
2.06
